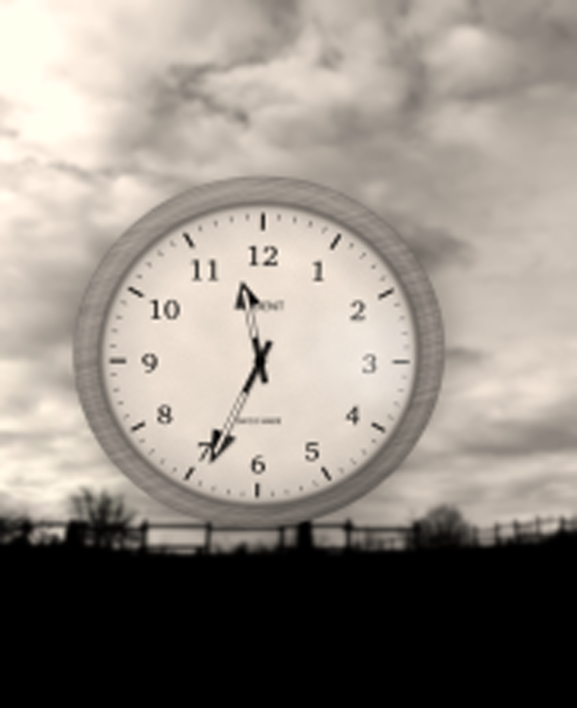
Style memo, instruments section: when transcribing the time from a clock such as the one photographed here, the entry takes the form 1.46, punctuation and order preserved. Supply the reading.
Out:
11.34
